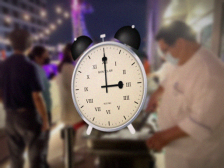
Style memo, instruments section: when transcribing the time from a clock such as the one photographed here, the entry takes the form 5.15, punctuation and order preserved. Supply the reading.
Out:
3.00
